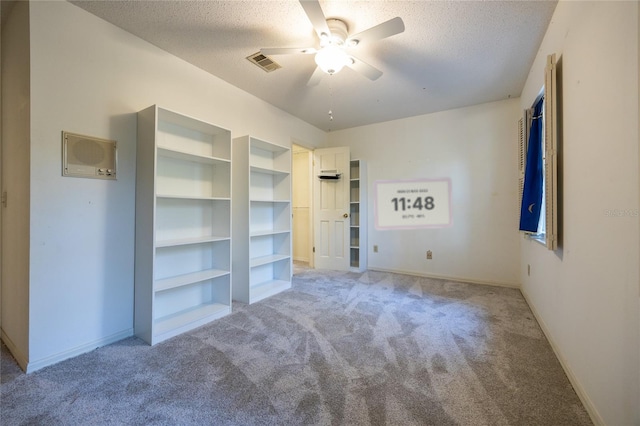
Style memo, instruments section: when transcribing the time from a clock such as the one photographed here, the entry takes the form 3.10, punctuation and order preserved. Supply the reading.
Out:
11.48
